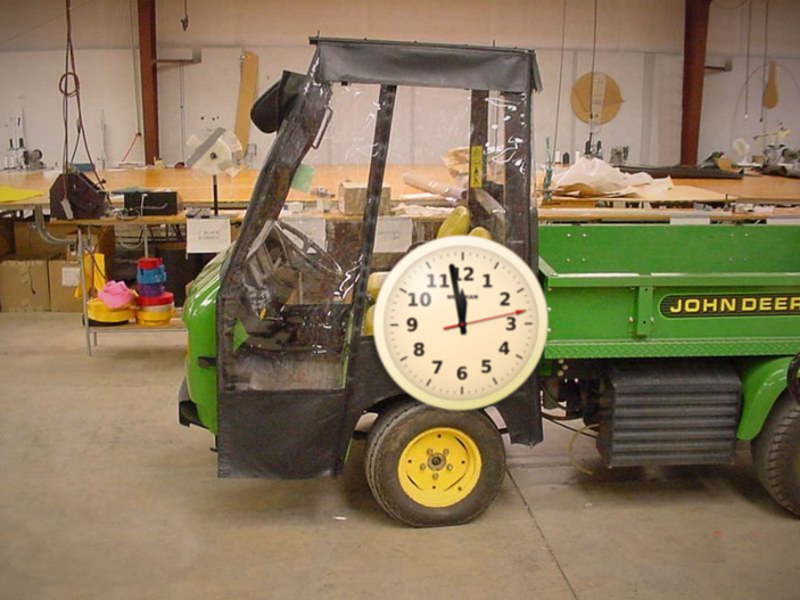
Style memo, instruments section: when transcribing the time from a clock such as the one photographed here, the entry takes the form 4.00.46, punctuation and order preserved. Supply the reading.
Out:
11.58.13
